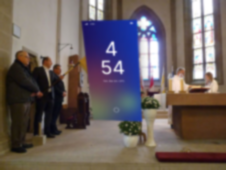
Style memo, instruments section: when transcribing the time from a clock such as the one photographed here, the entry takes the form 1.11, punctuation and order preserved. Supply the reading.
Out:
4.54
